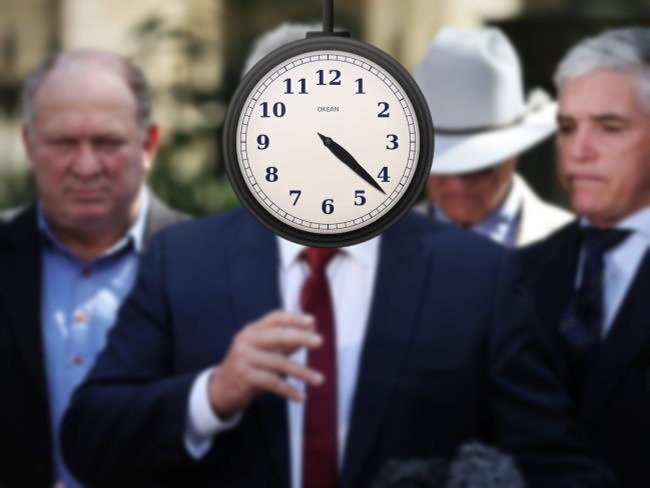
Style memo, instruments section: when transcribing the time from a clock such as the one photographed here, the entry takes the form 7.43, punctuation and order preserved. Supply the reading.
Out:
4.22
